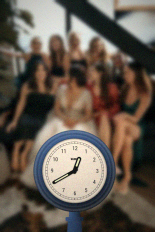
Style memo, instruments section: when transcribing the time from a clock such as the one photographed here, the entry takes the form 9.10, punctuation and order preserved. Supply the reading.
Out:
12.40
